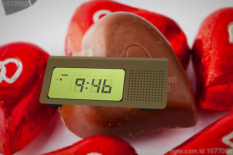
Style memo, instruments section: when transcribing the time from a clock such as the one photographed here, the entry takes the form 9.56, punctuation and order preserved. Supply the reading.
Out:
9.46
